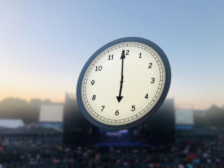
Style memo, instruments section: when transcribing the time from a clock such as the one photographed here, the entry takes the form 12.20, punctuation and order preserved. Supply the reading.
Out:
5.59
